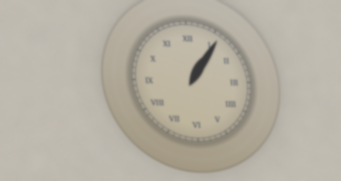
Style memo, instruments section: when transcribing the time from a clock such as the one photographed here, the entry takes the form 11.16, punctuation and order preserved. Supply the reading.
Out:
1.06
